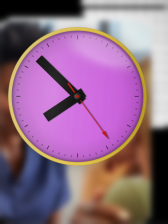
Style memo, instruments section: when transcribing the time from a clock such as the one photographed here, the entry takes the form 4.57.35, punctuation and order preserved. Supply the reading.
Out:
7.52.24
